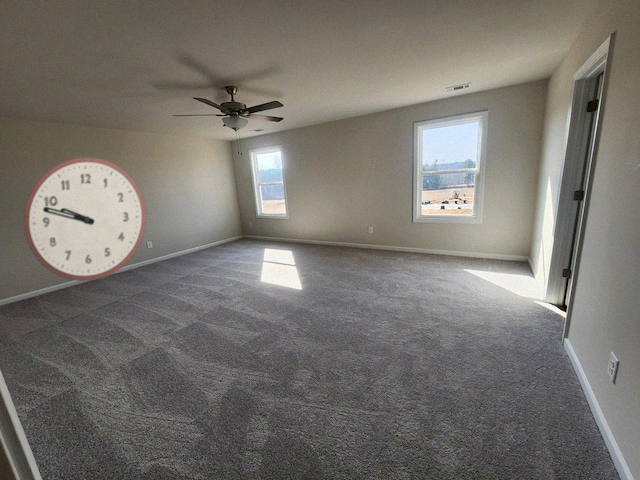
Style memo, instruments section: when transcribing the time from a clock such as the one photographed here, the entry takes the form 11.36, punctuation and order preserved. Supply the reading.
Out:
9.48
